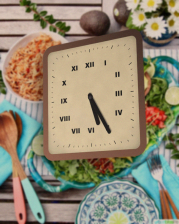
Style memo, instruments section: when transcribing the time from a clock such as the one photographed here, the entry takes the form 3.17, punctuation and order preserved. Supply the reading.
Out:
5.25
